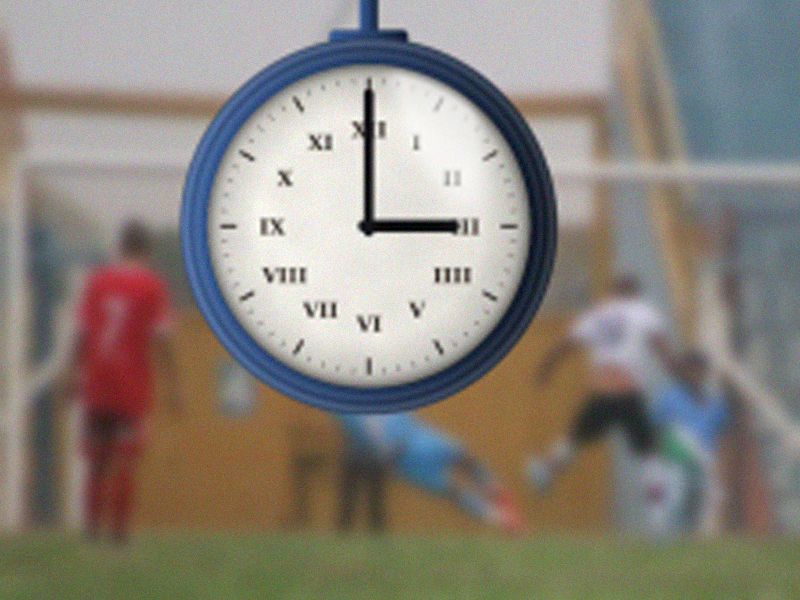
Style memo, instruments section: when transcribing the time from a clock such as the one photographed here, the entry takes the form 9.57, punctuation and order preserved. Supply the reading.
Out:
3.00
